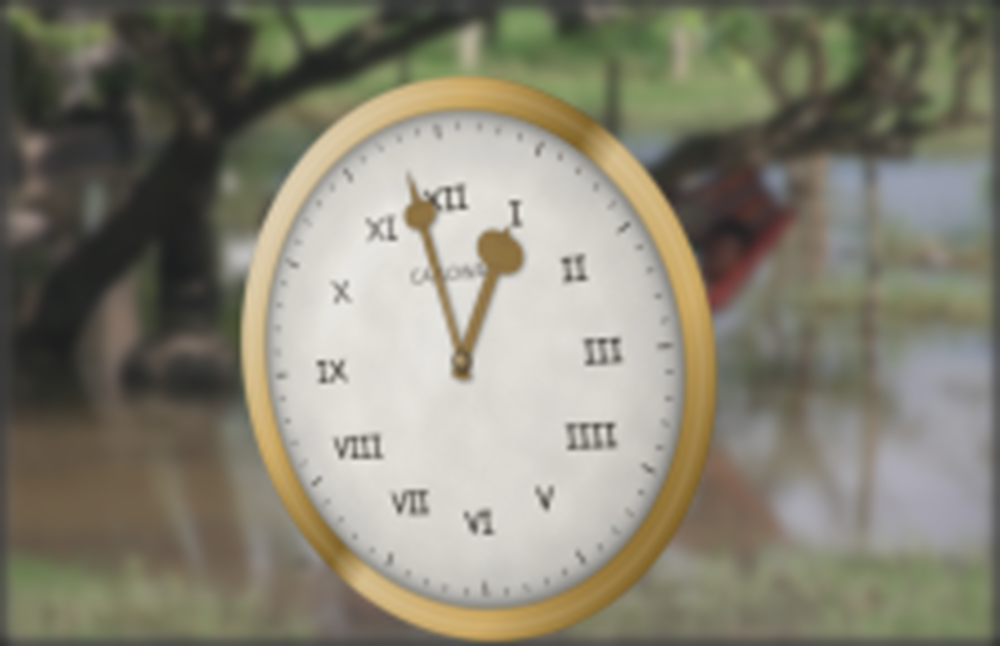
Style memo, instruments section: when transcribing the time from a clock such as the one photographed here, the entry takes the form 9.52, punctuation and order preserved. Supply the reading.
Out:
12.58
